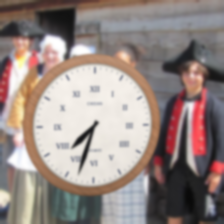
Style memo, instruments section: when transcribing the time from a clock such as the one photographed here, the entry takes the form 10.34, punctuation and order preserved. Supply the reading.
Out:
7.33
